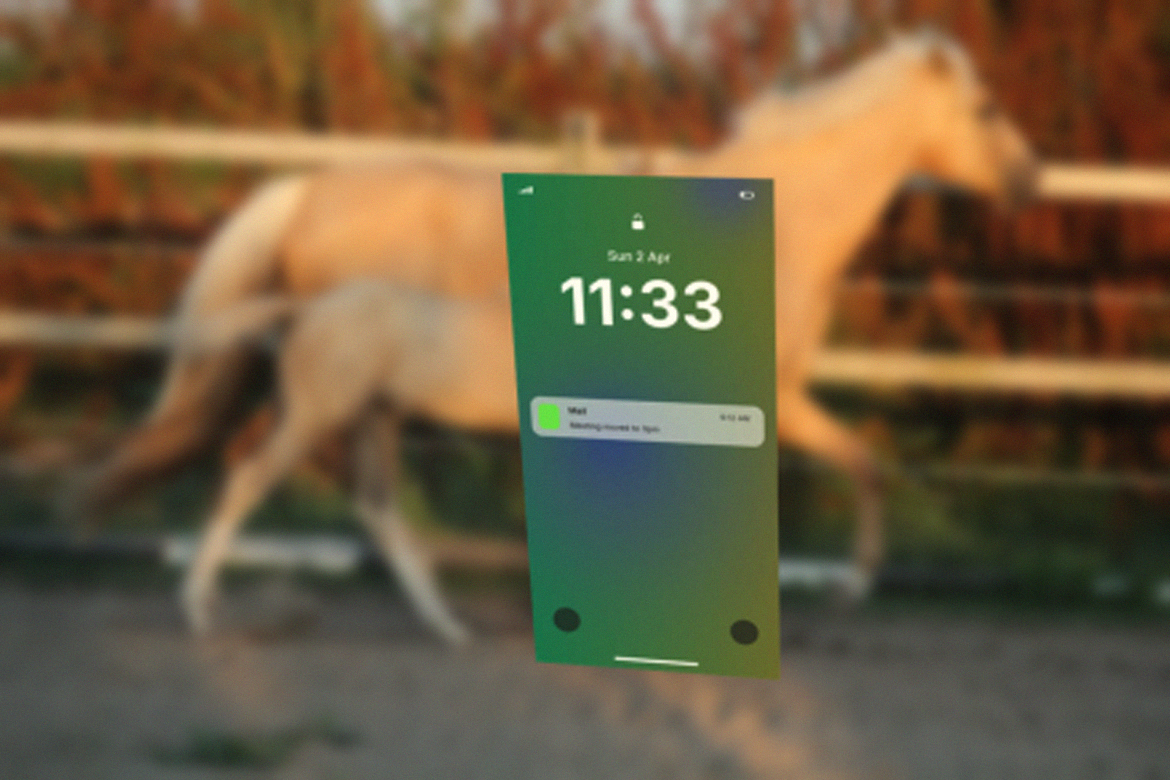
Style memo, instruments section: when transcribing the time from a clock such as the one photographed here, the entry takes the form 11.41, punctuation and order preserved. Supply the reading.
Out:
11.33
